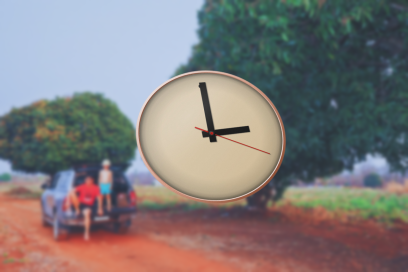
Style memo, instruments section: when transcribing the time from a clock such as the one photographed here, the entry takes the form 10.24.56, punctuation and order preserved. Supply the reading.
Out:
3.00.20
